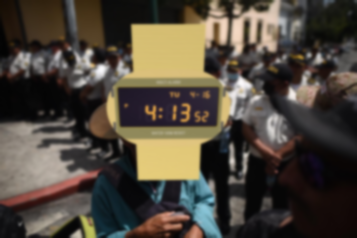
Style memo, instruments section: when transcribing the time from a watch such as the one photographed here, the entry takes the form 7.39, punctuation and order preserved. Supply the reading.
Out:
4.13
